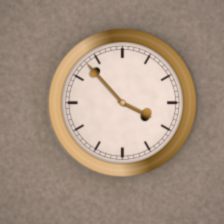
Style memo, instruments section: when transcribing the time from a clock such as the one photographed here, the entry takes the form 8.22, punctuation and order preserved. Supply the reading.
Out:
3.53
